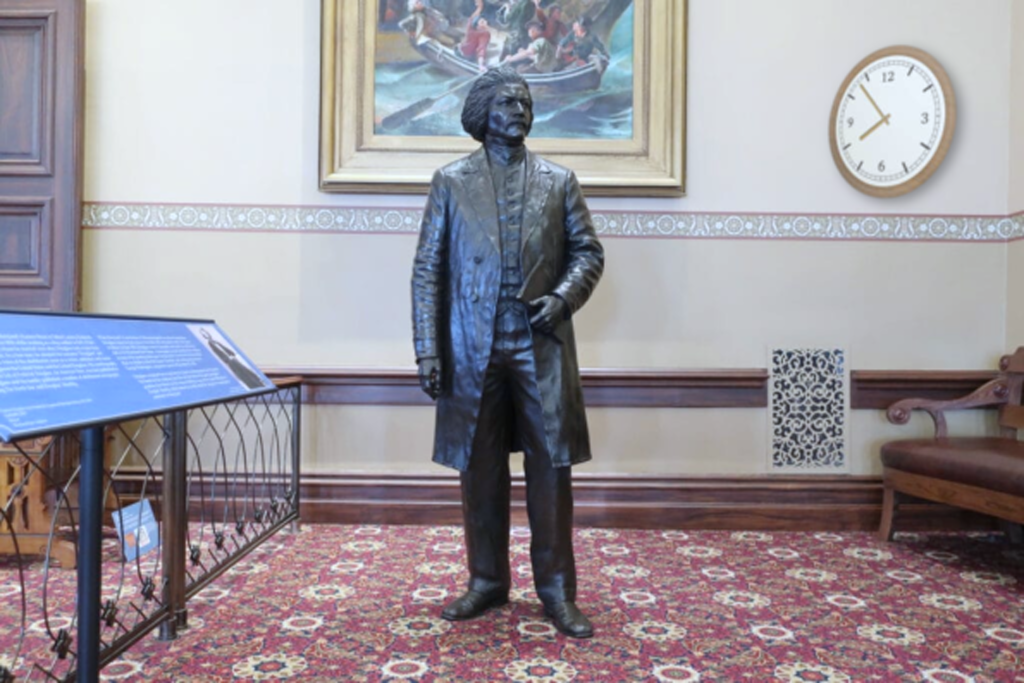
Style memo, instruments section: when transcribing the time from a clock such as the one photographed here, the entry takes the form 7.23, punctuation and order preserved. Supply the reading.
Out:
7.53
